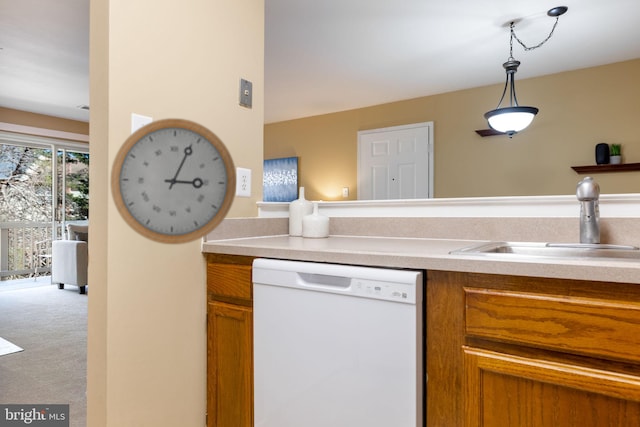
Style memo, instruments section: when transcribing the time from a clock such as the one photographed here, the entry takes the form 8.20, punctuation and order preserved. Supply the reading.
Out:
3.04
